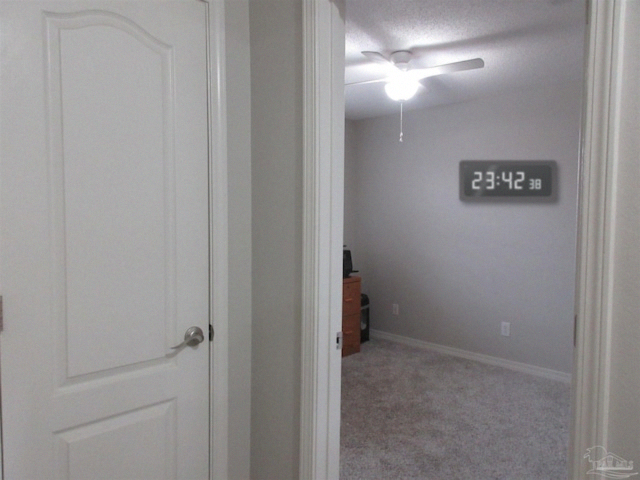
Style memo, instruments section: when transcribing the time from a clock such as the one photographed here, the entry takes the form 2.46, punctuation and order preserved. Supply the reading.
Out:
23.42
